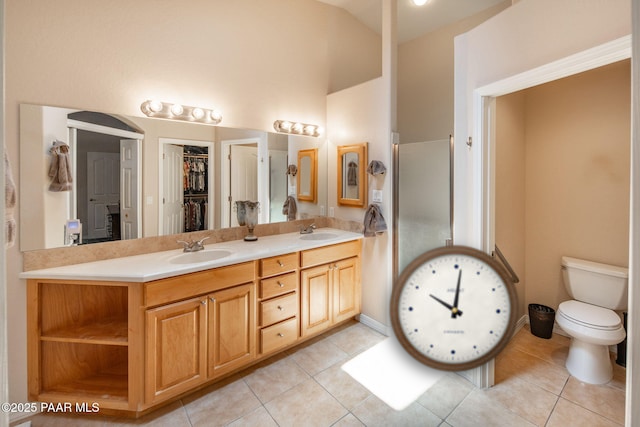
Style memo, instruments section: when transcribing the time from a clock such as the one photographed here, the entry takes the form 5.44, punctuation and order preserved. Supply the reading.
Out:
10.01
